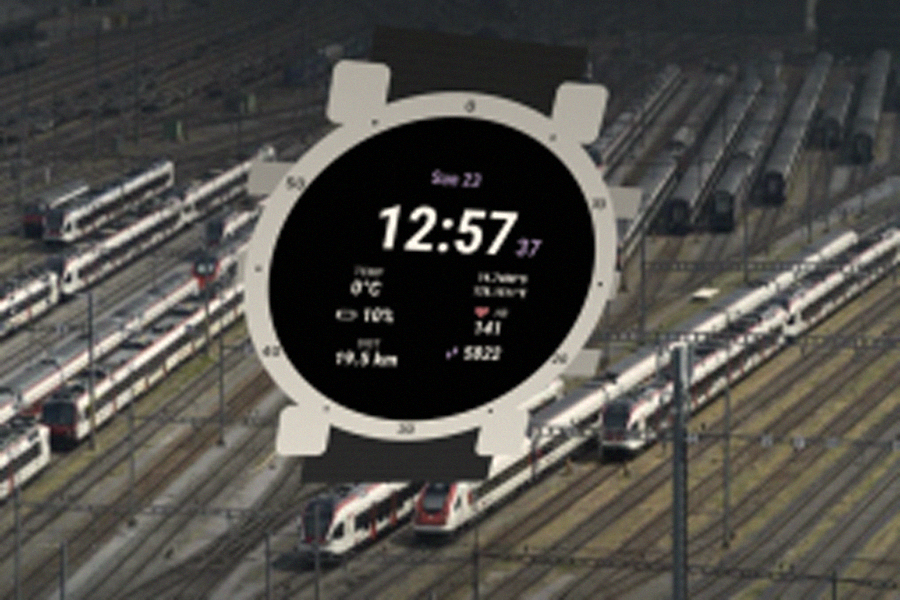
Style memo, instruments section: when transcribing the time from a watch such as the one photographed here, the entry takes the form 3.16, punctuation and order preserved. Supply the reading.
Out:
12.57
